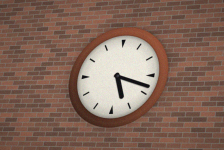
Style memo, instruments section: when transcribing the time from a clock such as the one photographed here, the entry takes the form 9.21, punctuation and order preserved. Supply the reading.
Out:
5.18
